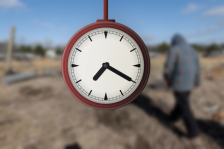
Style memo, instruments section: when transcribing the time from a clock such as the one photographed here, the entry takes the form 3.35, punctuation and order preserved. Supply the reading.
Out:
7.20
